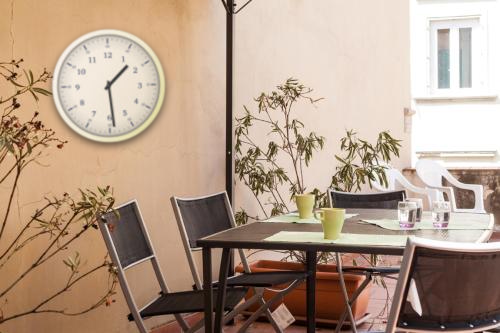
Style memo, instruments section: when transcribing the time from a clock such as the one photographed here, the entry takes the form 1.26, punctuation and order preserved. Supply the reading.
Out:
1.29
